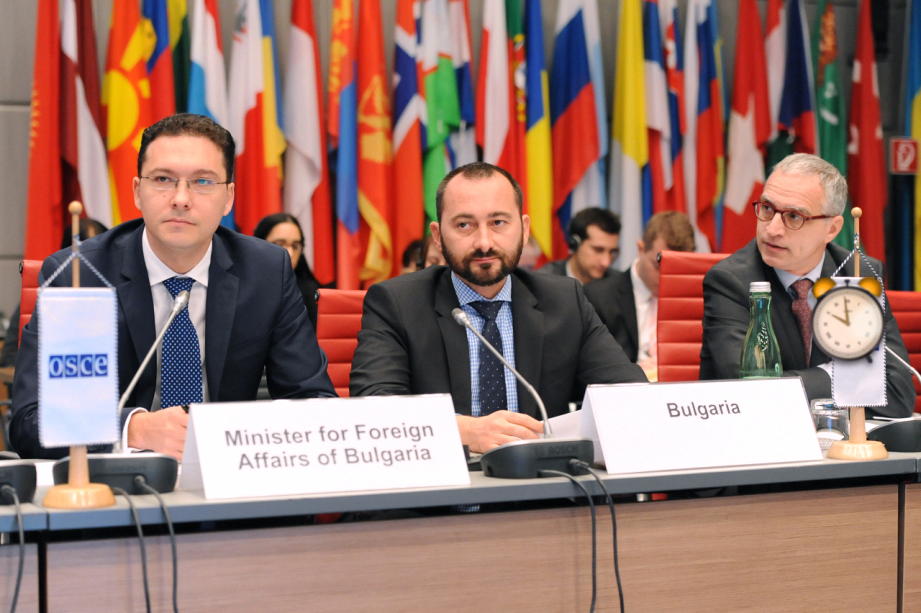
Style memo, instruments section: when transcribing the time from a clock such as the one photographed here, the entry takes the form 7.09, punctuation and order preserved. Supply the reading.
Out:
9.59
